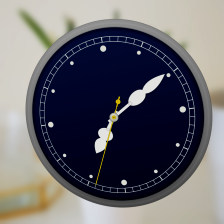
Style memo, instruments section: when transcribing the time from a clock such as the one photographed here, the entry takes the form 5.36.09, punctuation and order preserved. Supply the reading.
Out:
7.09.34
